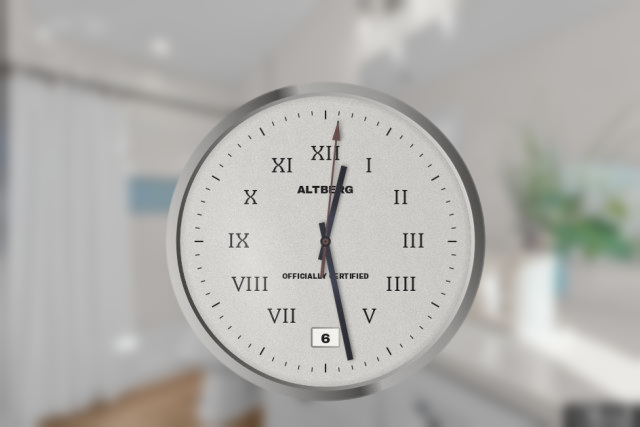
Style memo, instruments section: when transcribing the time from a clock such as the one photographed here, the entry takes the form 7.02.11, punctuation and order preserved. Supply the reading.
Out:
12.28.01
